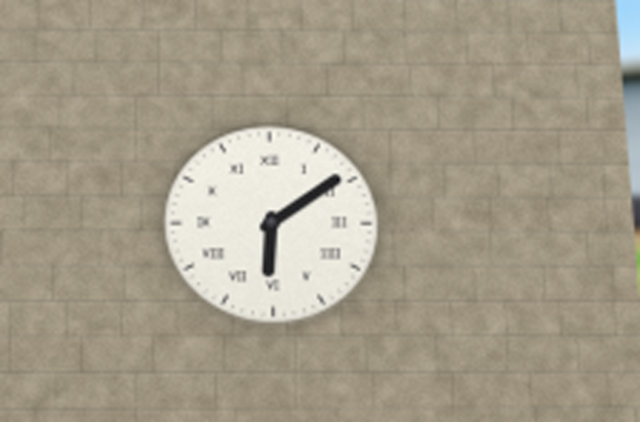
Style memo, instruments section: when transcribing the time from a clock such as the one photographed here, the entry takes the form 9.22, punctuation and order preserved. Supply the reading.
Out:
6.09
